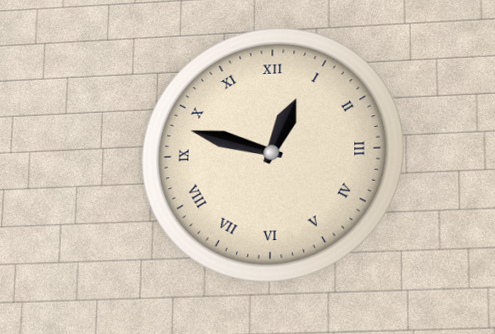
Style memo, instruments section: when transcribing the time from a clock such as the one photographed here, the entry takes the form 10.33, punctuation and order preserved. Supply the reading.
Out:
12.48
